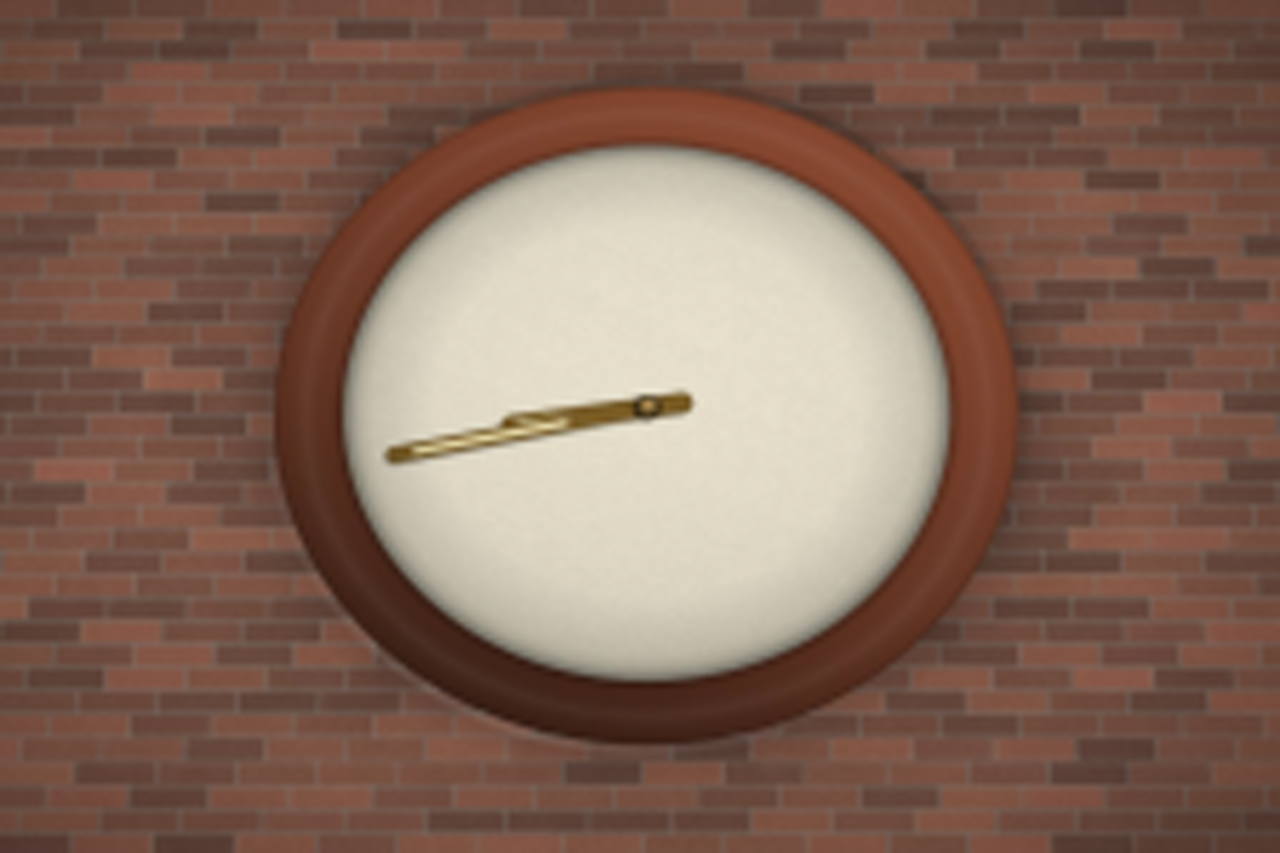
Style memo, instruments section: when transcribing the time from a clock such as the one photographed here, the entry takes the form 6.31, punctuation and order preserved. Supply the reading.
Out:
8.43
